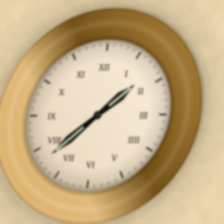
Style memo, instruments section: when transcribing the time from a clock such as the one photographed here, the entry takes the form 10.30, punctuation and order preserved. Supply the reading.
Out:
1.38
